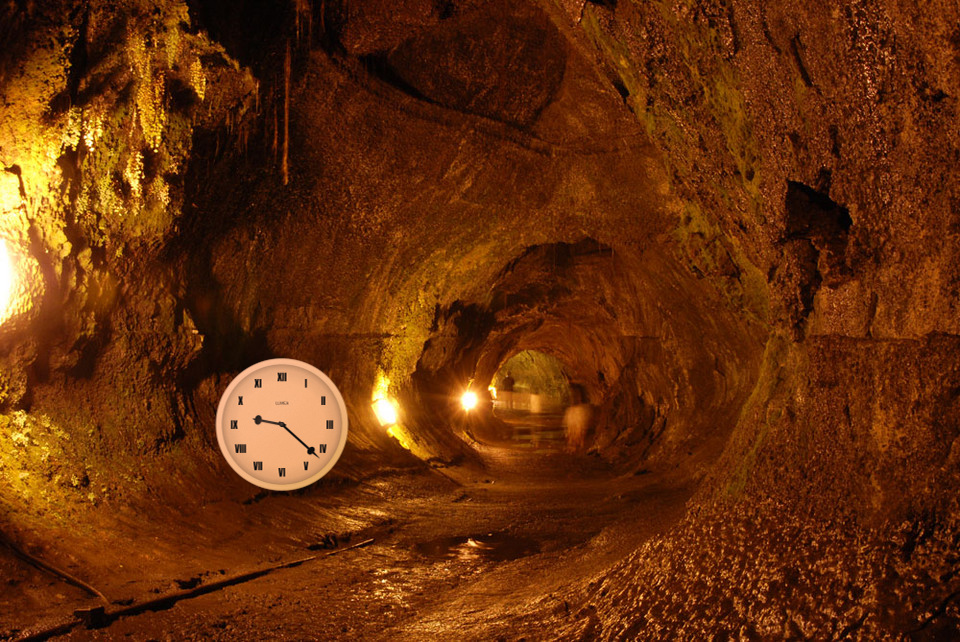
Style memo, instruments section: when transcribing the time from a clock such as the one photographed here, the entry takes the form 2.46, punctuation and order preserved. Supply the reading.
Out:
9.22
